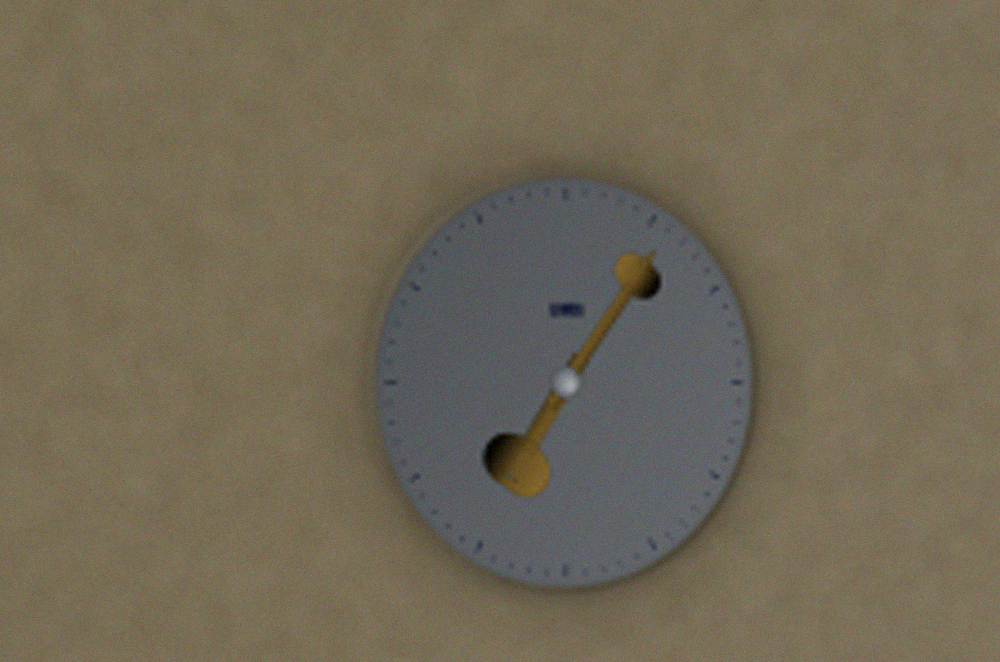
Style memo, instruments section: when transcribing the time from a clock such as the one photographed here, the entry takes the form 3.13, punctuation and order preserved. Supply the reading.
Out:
7.06
